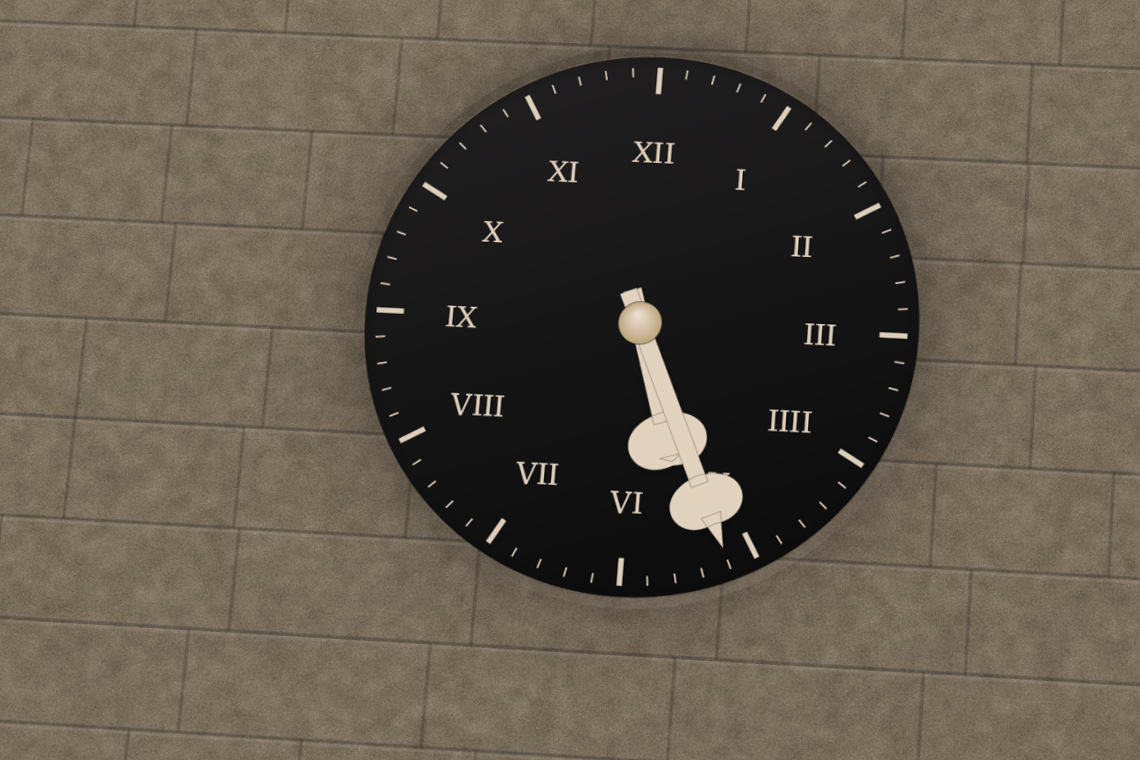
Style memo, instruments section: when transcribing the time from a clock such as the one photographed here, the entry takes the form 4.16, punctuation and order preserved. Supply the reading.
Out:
5.26
